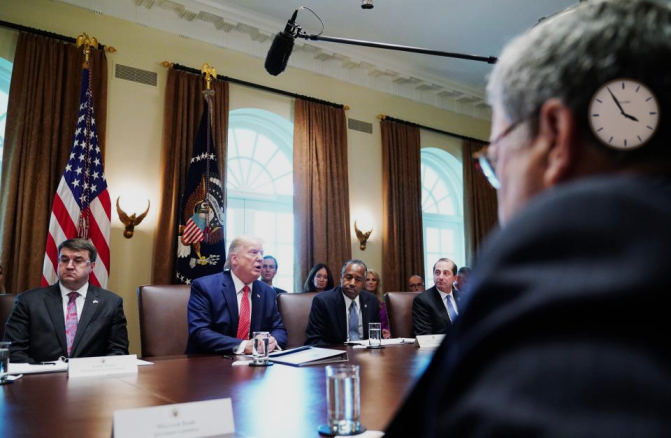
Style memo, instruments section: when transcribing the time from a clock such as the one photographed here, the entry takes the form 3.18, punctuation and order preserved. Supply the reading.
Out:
3.55
